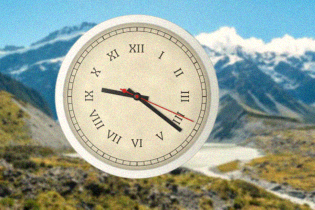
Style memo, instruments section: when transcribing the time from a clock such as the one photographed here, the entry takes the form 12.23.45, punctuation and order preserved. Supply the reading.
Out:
9.21.19
